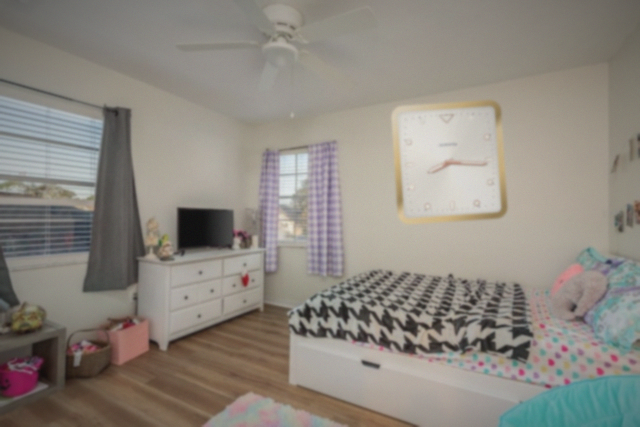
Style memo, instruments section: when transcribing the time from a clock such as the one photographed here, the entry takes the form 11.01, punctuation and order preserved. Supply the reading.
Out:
8.16
